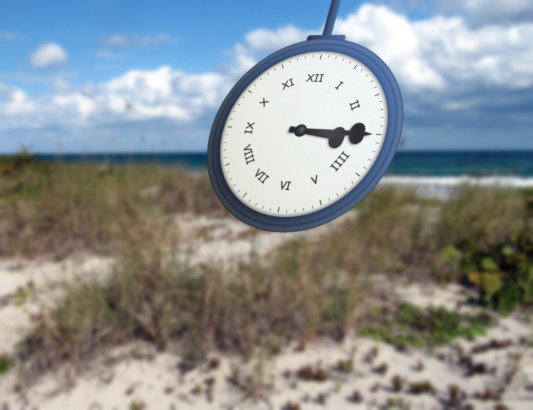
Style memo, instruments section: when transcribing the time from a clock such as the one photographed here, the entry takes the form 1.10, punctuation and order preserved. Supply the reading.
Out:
3.15
